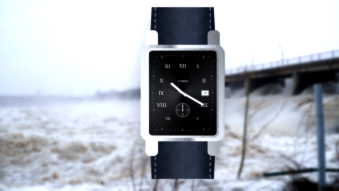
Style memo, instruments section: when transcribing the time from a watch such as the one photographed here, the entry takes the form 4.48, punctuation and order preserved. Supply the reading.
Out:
10.20
